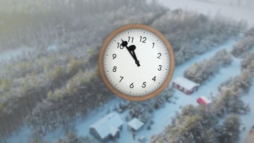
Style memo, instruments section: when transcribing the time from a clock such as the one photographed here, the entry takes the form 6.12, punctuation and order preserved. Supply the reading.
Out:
10.52
